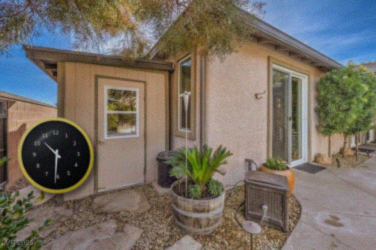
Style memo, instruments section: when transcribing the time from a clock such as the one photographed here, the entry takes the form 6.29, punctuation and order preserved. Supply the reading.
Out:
10.31
